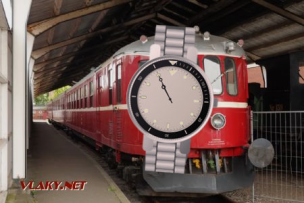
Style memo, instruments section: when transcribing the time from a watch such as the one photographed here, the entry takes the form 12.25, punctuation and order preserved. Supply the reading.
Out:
10.55
